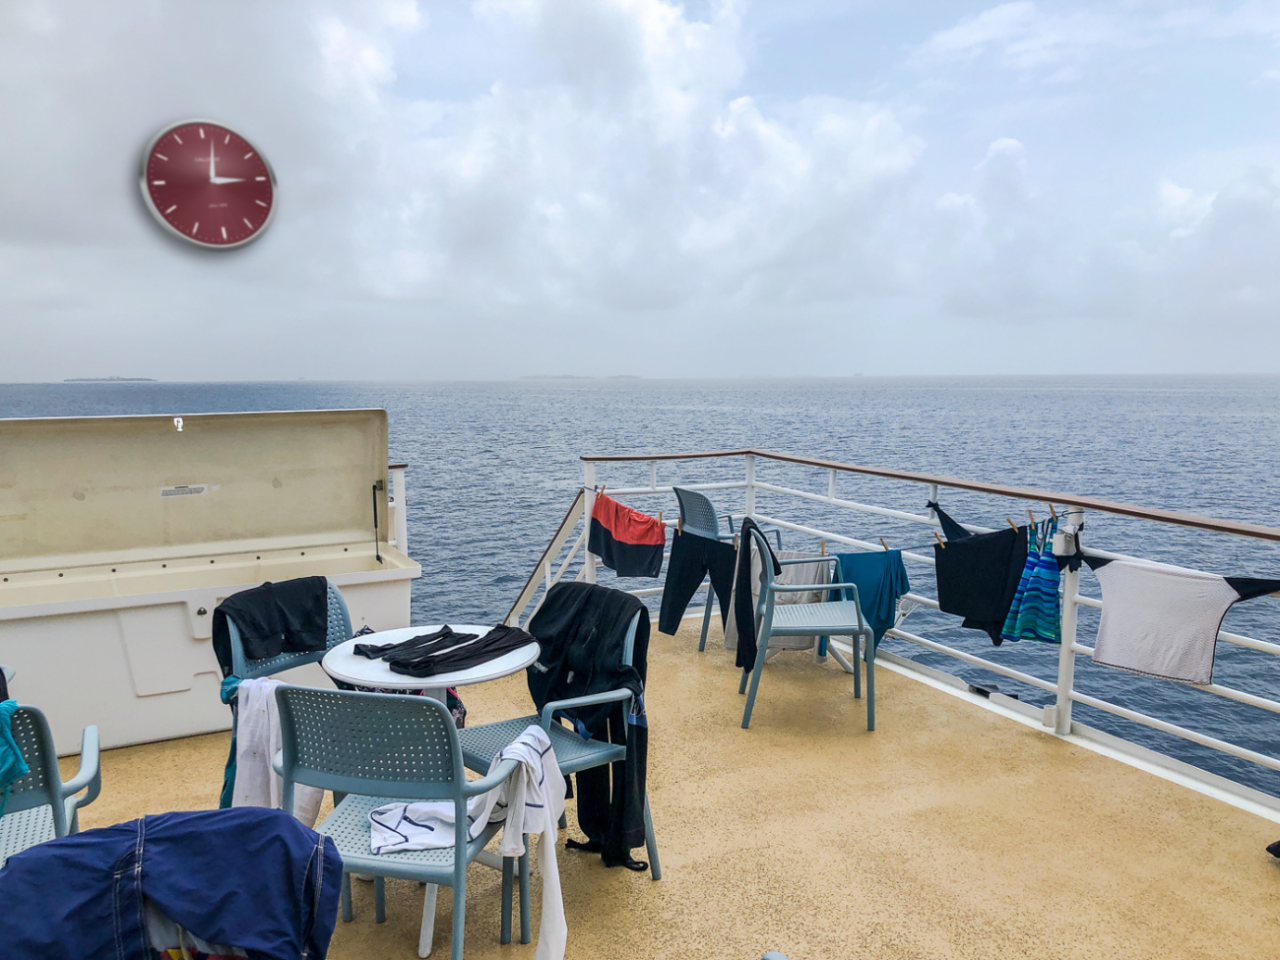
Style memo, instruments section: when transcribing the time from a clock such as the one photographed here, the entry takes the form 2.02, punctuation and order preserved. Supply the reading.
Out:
3.02
